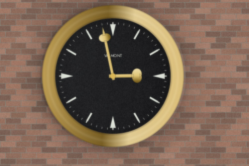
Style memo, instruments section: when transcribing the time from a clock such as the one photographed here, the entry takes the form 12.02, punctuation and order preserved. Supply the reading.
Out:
2.58
